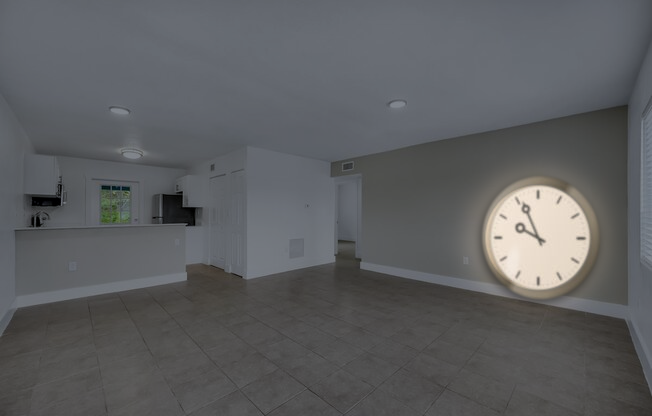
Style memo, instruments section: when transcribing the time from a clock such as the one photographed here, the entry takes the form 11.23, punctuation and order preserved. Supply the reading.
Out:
9.56
